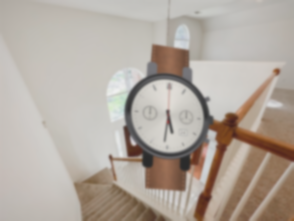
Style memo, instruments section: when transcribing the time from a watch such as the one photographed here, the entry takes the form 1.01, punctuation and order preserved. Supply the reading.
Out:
5.31
